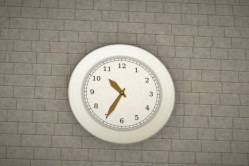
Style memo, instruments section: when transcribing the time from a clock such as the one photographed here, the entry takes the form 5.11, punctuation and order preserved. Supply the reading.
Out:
10.35
